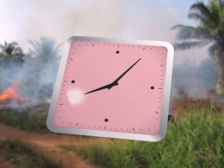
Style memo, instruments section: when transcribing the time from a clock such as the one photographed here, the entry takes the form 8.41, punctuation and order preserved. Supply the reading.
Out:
8.06
